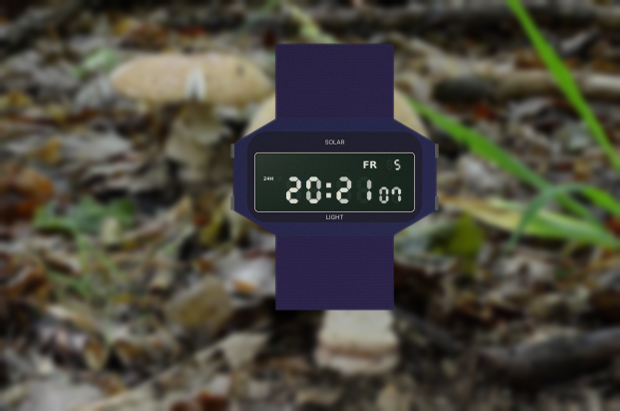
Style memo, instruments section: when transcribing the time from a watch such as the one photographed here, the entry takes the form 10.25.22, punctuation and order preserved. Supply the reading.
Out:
20.21.07
